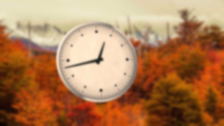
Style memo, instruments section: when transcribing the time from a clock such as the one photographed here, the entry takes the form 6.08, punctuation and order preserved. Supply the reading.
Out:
12.43
